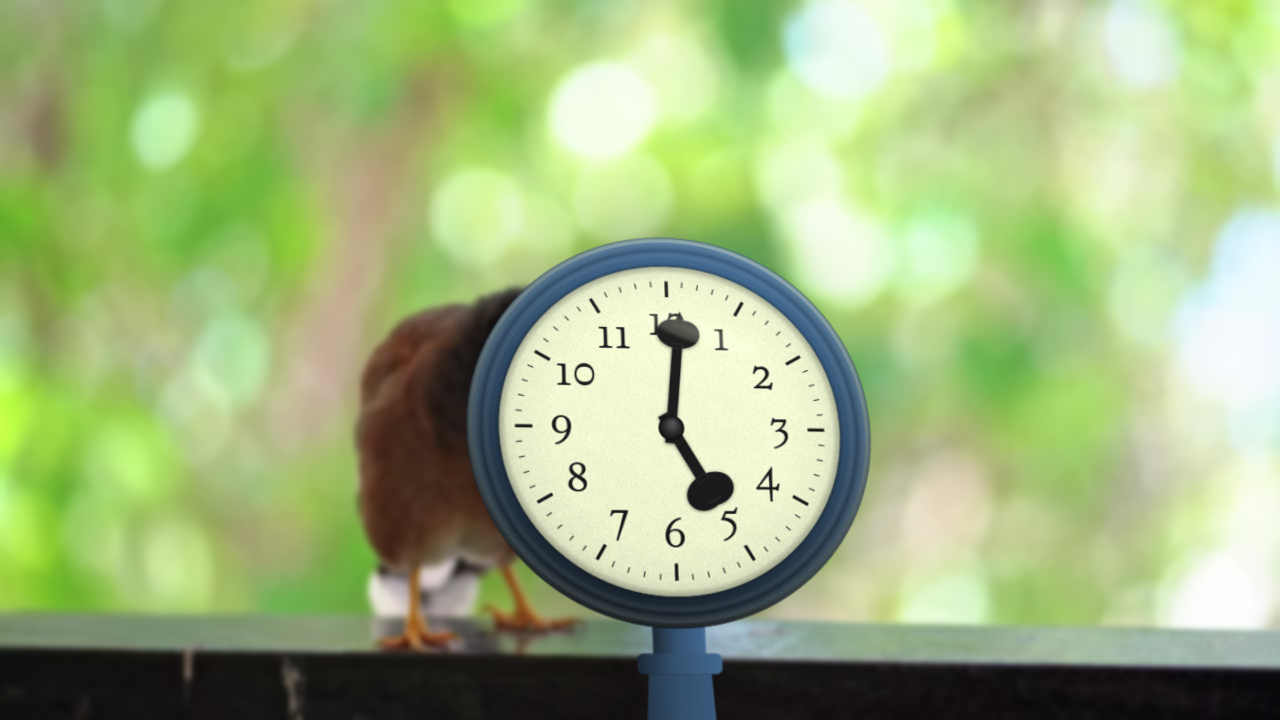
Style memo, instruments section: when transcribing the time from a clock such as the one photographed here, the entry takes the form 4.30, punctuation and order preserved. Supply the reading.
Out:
5.01
